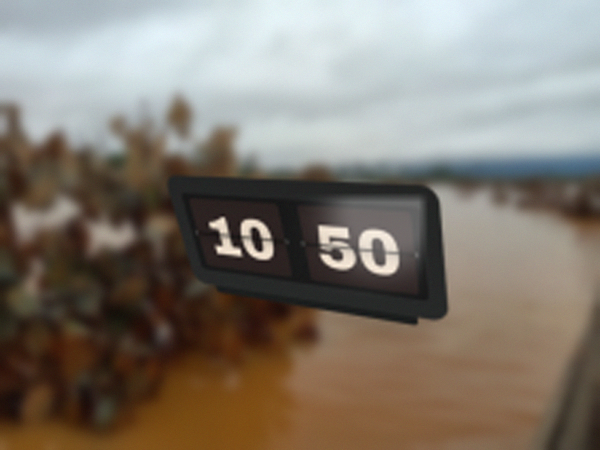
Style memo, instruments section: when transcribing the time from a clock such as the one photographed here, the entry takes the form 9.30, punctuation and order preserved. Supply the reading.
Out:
10.50
